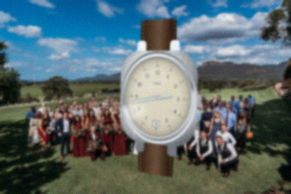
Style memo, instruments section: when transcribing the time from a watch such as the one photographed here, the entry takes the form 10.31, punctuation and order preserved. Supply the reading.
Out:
2.43
